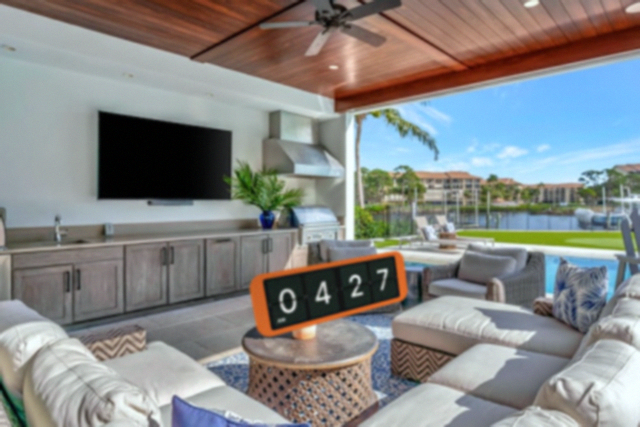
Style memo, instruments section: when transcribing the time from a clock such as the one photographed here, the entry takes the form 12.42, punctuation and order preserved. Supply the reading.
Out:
4.27
